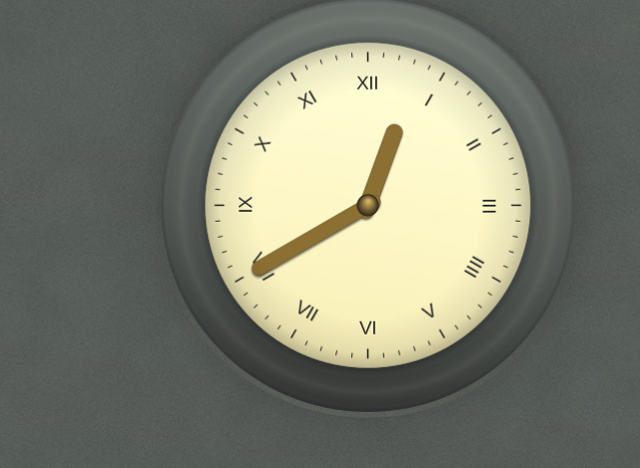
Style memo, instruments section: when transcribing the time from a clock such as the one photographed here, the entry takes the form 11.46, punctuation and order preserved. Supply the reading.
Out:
12.40
